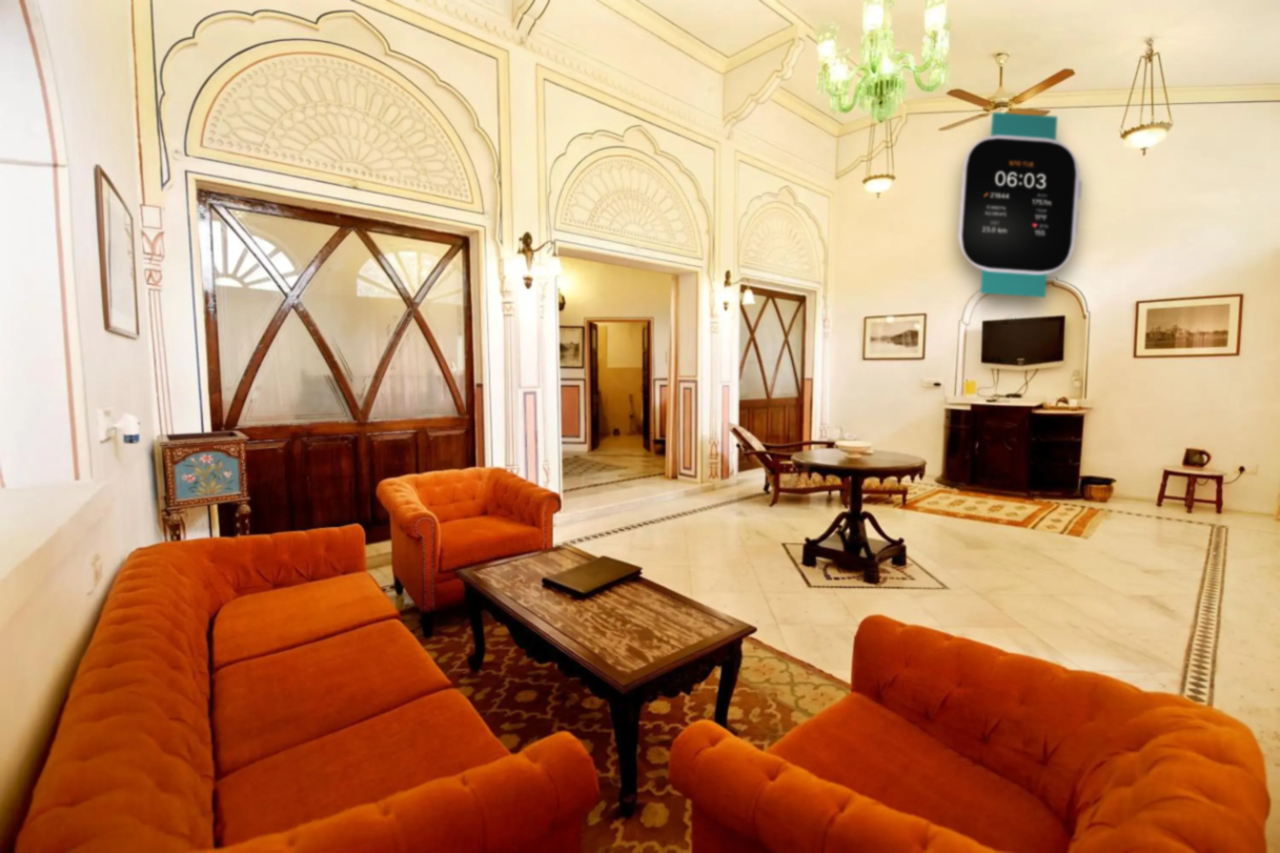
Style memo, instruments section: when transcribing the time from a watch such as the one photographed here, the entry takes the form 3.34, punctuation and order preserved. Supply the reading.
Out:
6.03
